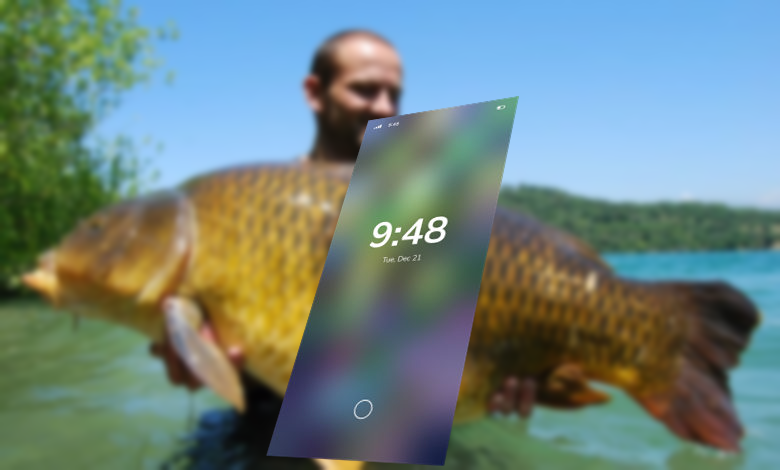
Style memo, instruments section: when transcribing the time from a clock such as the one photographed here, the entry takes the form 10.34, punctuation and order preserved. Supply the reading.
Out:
9.48
